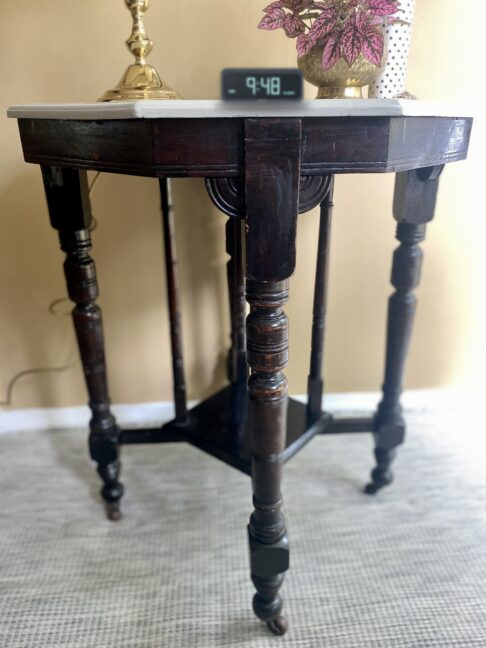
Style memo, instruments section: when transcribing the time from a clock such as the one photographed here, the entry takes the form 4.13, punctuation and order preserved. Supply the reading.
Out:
9.48
